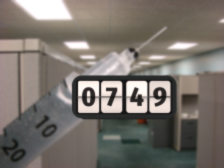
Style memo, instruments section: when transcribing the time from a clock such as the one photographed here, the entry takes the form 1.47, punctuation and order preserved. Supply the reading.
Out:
7.49
